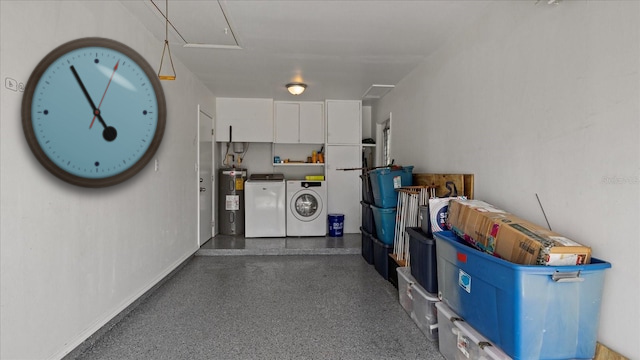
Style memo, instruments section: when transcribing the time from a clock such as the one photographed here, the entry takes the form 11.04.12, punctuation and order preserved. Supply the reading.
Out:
4.55.04
